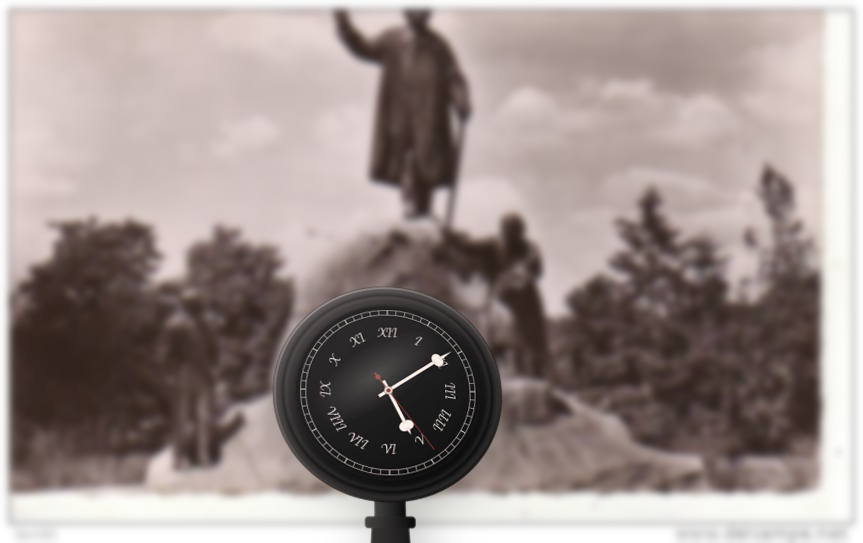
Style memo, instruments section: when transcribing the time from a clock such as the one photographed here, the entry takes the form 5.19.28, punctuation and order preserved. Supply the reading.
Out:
5.09.24
